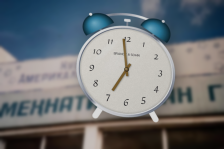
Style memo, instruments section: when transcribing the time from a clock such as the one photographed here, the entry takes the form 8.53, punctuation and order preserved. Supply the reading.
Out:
6.59
